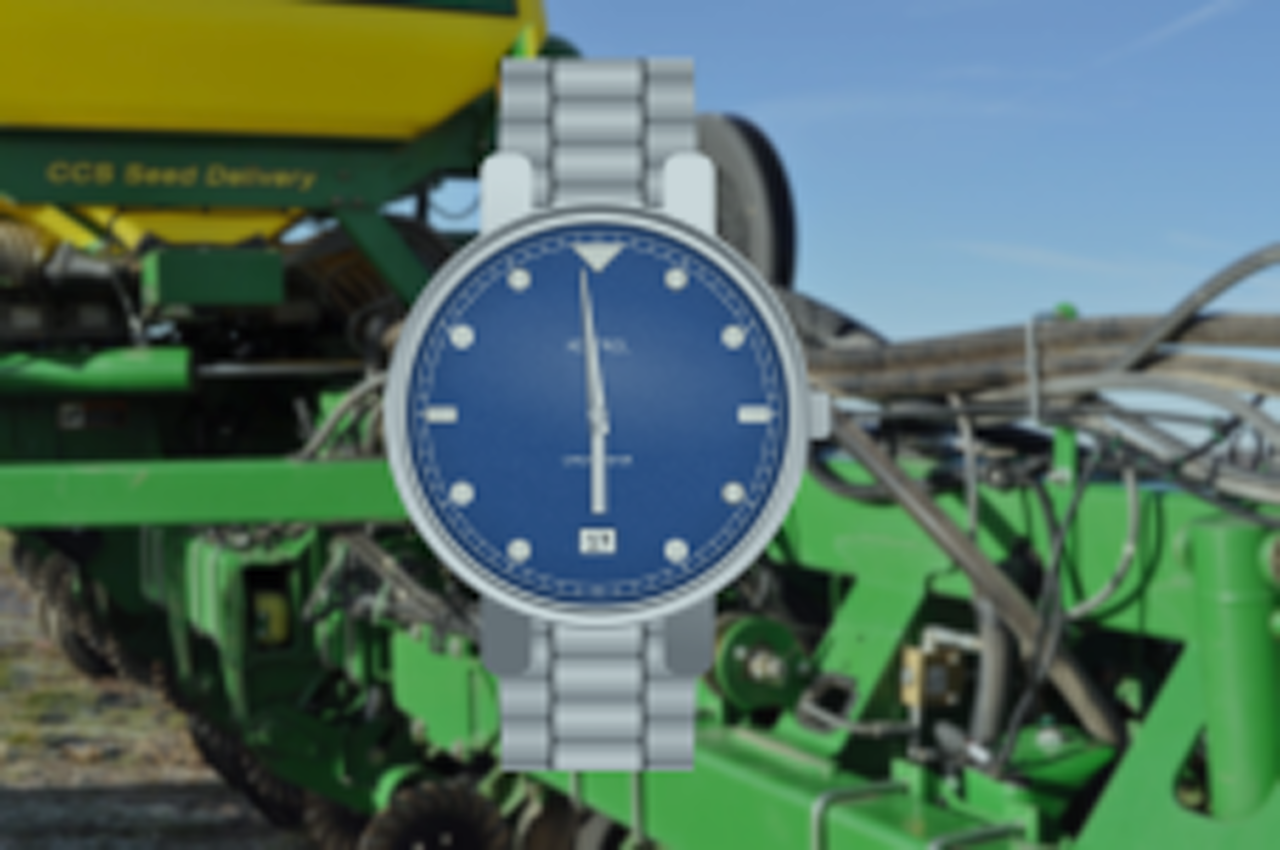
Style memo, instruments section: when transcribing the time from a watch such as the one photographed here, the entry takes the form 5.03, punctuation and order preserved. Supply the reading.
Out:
5.59
